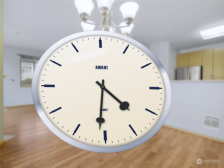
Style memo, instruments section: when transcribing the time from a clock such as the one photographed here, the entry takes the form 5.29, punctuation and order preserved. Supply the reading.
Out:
4.31
